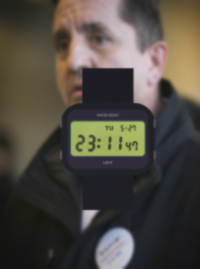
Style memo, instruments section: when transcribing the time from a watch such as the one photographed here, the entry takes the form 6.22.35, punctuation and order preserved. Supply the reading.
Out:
23.11.47
